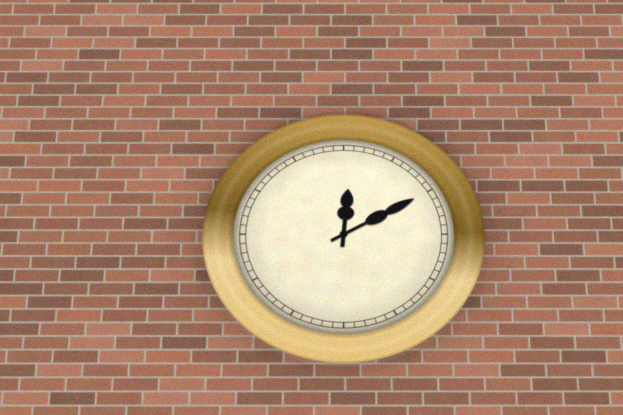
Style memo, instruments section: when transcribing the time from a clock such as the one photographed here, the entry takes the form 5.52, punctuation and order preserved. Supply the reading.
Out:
12.10
